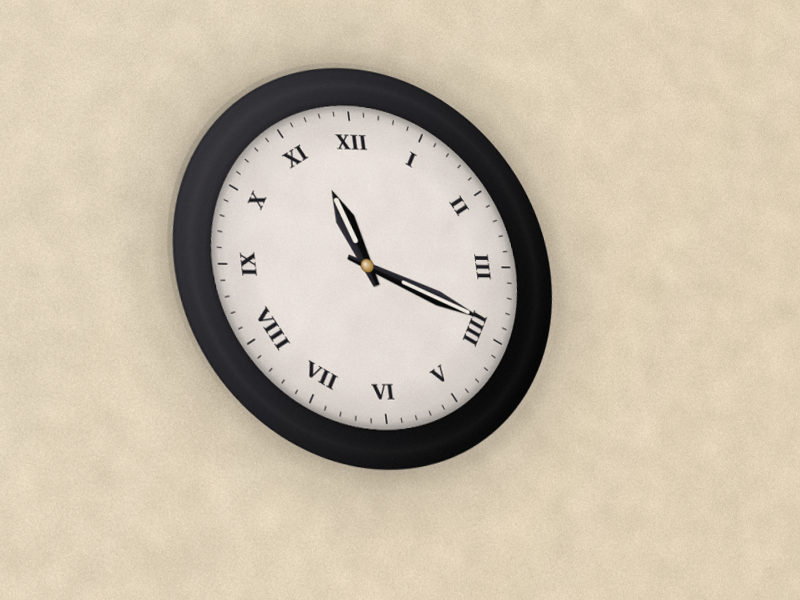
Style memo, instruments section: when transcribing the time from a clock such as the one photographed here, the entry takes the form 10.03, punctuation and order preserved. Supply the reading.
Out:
11.19
